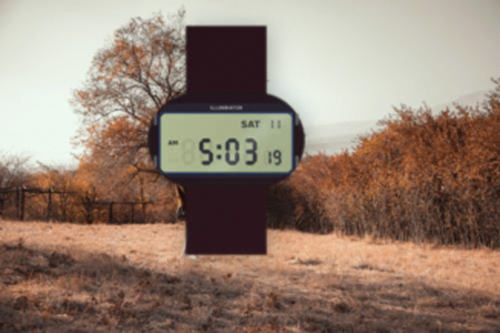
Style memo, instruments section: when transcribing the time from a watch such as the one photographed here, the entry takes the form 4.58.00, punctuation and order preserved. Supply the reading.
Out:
5.03.19
